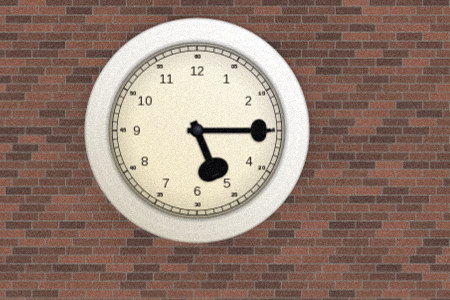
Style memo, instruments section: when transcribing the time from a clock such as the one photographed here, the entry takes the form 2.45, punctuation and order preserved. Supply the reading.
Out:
5.15
